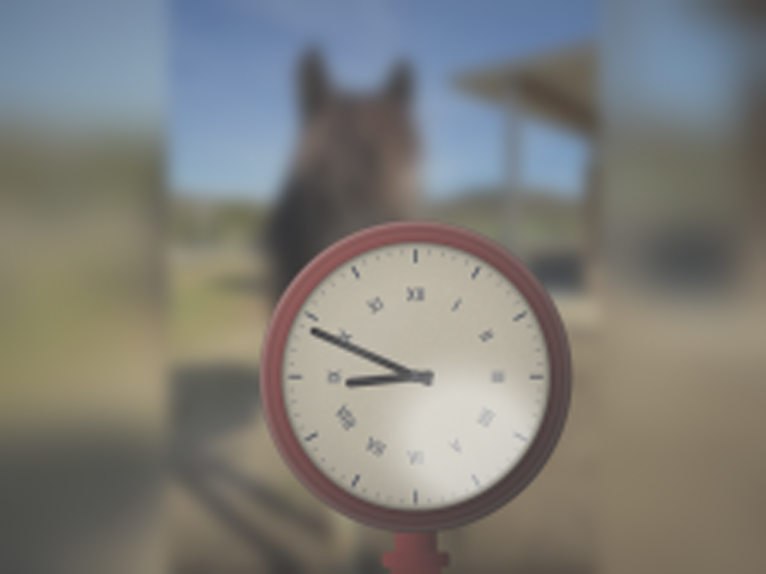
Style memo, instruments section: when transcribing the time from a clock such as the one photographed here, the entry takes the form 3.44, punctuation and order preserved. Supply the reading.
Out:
8.49
